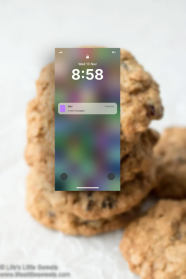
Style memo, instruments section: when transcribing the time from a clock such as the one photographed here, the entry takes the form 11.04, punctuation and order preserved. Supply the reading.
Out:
8.58
